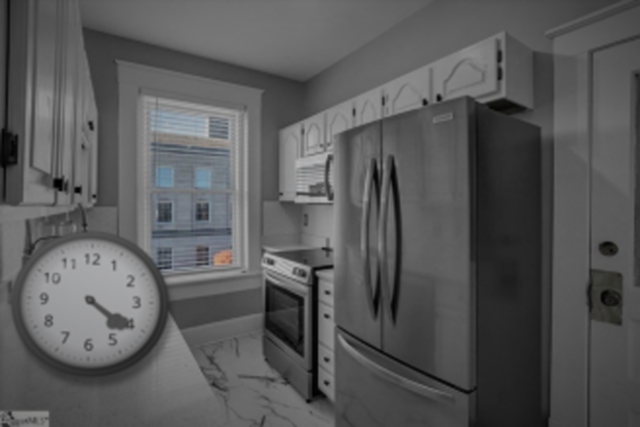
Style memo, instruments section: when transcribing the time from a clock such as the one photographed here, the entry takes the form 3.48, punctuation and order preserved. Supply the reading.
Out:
4.21
